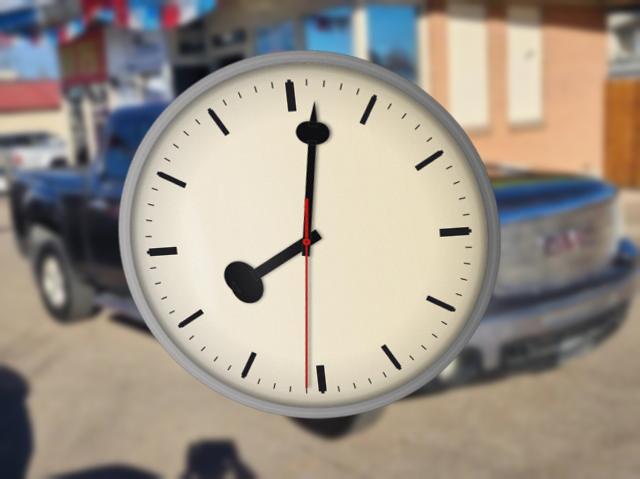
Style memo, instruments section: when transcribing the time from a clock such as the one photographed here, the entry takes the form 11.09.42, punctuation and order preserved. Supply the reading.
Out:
8.01.31
